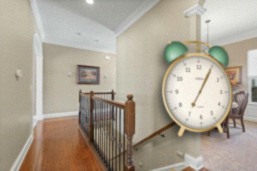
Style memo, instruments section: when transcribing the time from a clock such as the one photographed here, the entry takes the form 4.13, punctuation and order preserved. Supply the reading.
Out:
7.05
